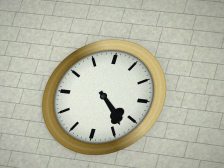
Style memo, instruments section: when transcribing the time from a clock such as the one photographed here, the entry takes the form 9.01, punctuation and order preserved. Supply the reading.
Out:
4.23
